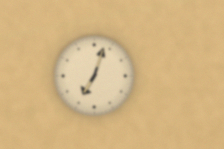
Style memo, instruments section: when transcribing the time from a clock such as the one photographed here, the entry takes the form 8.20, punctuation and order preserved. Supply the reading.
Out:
7.03
